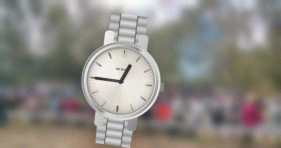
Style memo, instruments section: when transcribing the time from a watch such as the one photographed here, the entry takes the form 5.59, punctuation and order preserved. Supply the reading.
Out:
12.45
